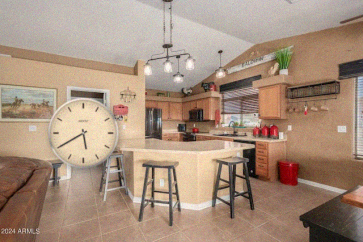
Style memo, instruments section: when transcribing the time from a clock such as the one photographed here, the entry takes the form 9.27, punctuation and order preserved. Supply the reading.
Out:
5.40
